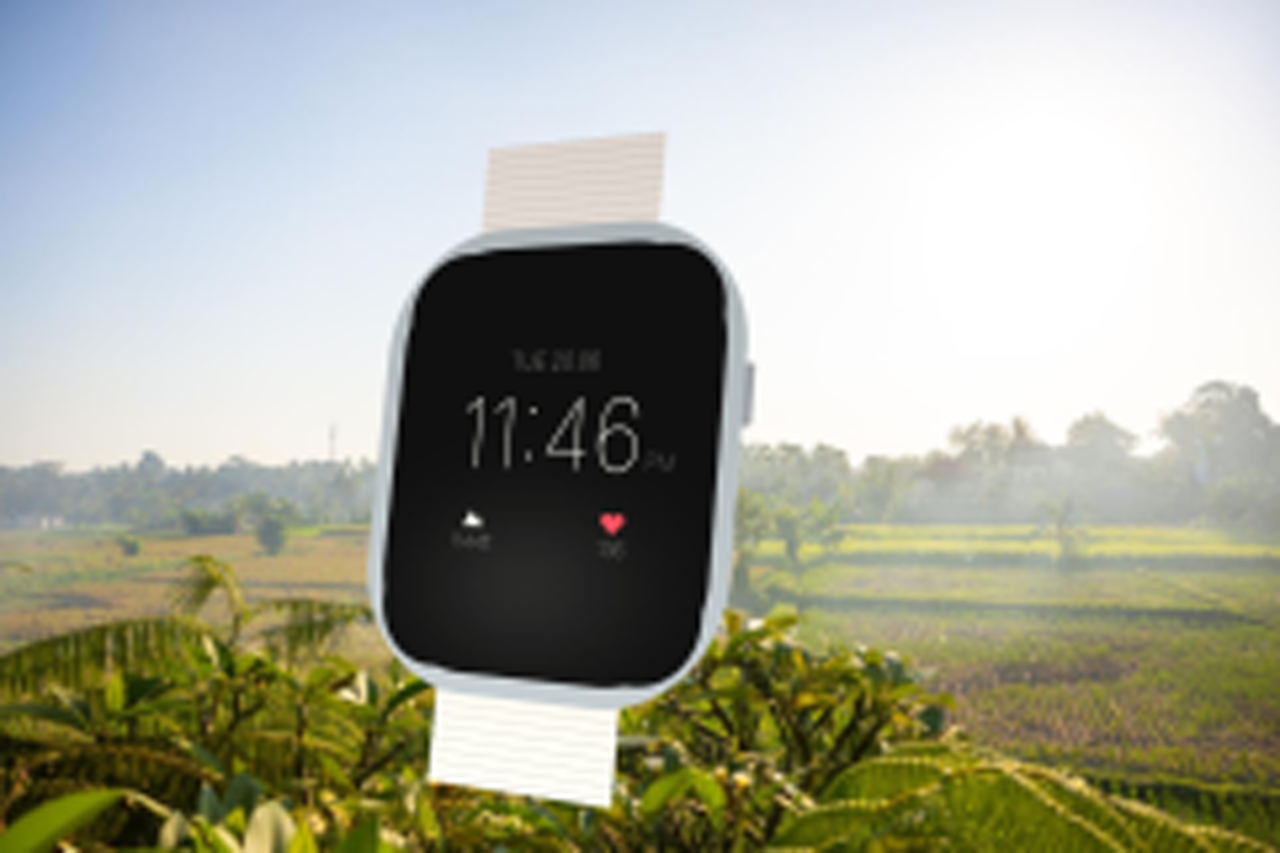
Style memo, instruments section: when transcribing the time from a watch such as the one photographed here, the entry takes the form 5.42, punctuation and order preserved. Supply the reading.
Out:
11.46
